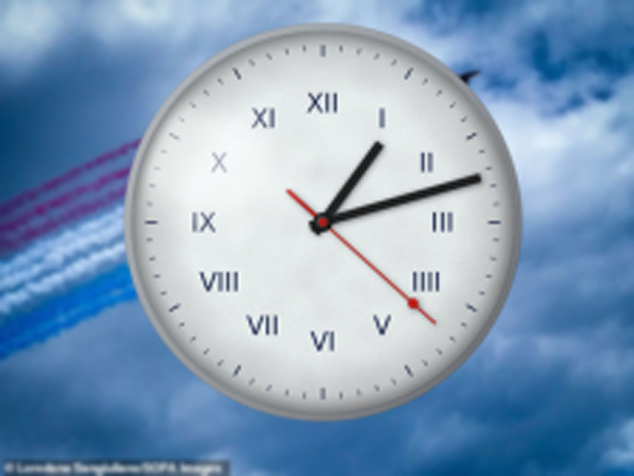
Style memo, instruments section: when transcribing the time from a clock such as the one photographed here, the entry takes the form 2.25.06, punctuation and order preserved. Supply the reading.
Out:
1.12.22
